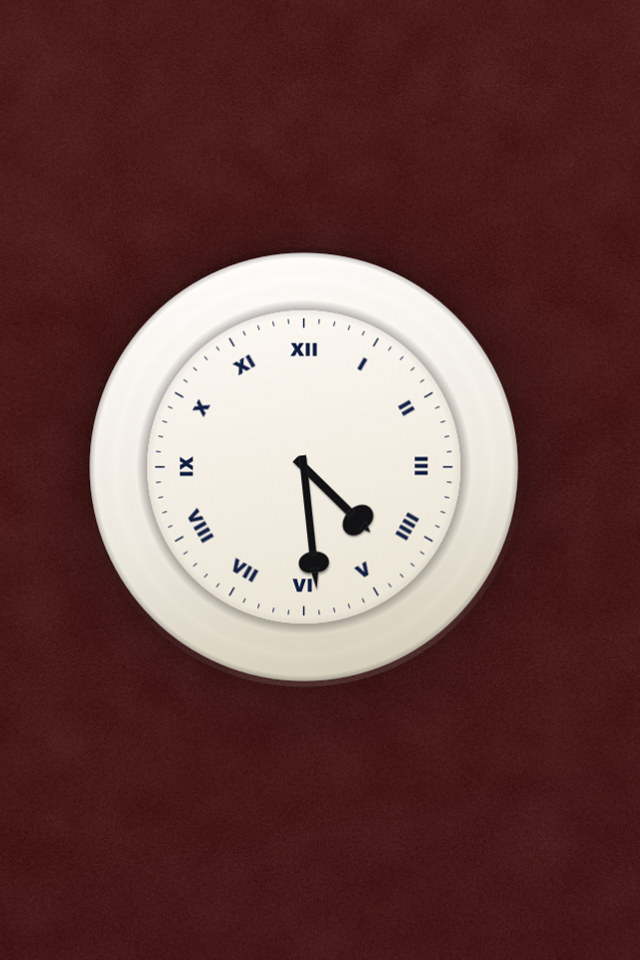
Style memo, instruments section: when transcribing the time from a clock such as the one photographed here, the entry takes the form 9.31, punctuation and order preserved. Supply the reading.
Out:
4.29
